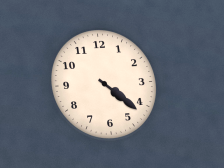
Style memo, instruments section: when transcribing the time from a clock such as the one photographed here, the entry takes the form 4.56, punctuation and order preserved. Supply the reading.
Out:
4.22
